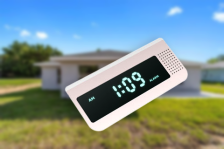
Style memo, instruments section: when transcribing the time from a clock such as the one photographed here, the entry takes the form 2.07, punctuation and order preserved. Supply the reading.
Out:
1.09
